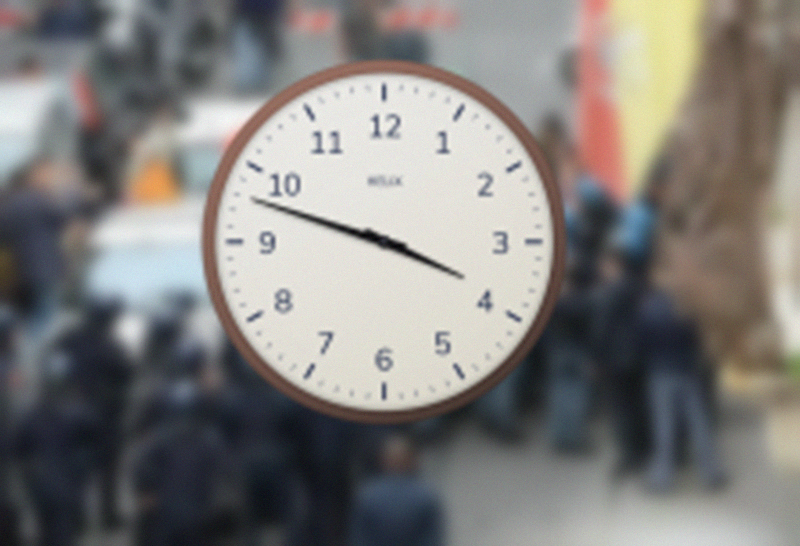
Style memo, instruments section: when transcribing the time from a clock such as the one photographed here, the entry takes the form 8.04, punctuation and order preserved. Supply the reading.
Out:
3.48
